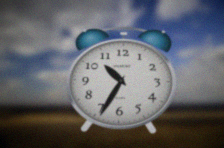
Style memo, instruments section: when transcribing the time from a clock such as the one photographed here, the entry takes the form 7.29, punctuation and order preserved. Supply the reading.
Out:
10.34
